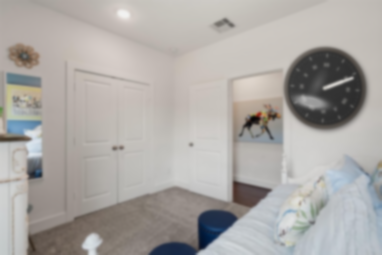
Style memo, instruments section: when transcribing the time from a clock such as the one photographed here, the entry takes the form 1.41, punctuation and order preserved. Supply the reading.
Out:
2.11
